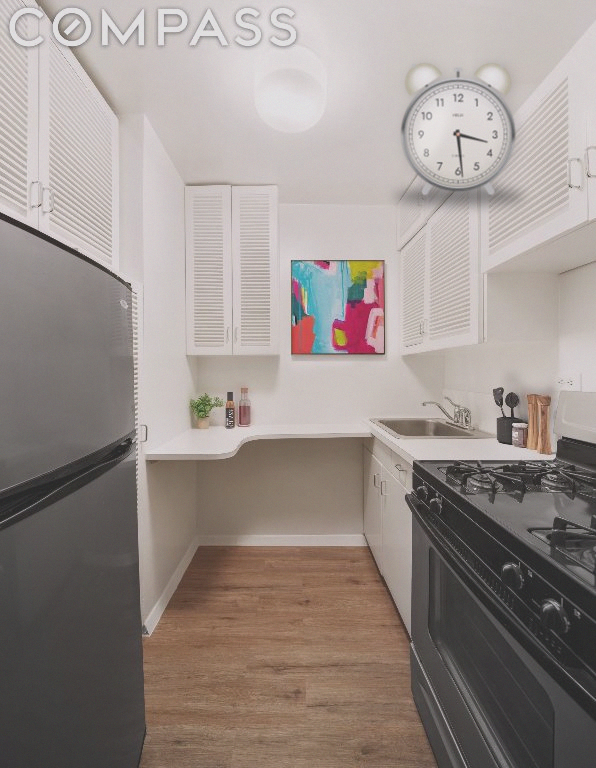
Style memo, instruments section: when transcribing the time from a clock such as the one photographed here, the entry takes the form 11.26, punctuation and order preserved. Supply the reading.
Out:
3.29
